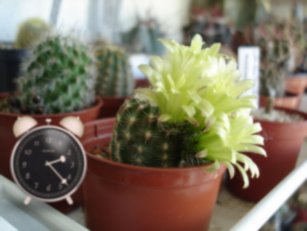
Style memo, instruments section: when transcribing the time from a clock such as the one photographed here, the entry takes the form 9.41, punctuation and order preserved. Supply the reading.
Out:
2.23
